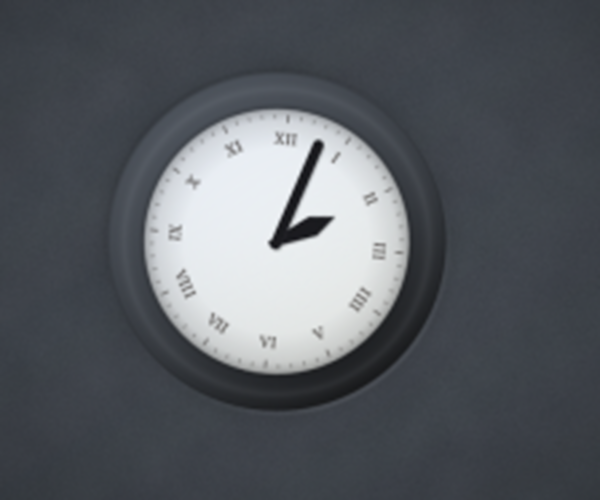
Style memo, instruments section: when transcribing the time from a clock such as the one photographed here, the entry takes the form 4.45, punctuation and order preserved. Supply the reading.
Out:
2.03
